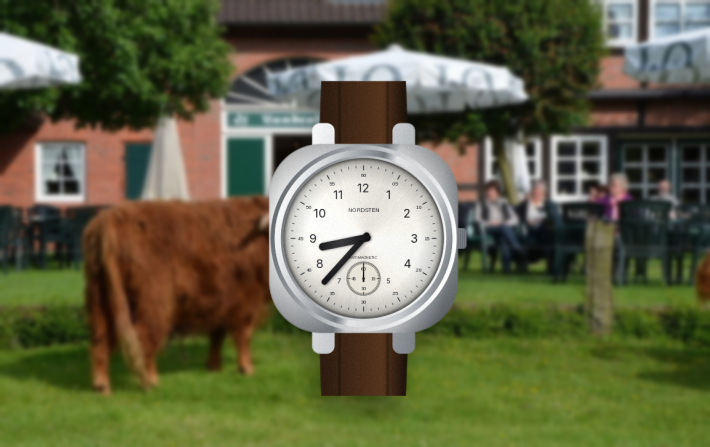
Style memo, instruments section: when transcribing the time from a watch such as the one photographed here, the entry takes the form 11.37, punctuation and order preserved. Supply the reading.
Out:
8.37
